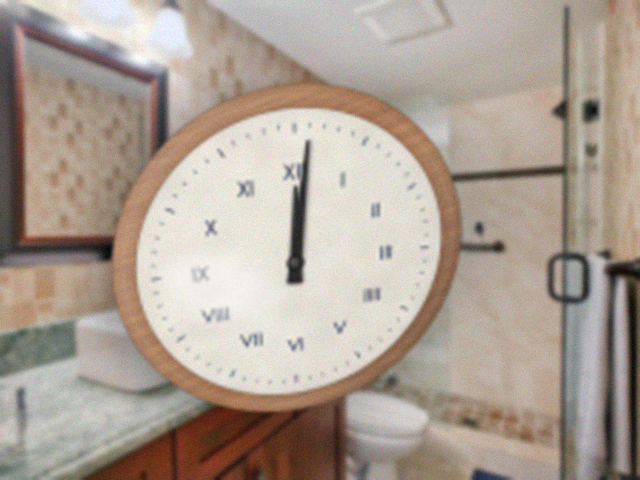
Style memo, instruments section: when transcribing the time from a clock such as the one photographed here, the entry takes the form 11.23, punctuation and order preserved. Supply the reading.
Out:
12.01
